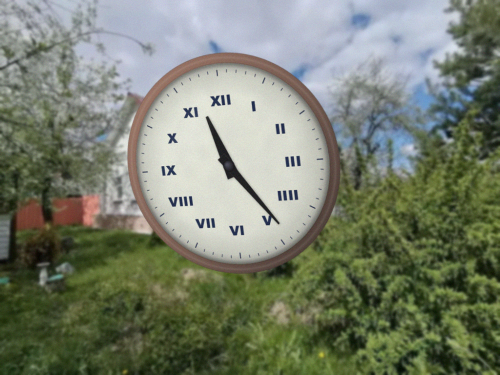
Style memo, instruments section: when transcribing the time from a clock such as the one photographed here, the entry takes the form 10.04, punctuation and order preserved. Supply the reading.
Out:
11.24
